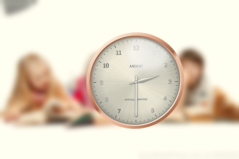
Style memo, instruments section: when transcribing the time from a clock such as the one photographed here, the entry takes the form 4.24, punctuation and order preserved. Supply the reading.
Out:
2.30
